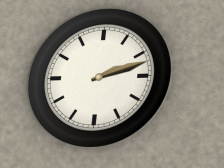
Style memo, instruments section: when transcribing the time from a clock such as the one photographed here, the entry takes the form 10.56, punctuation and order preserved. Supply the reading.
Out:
2.12
